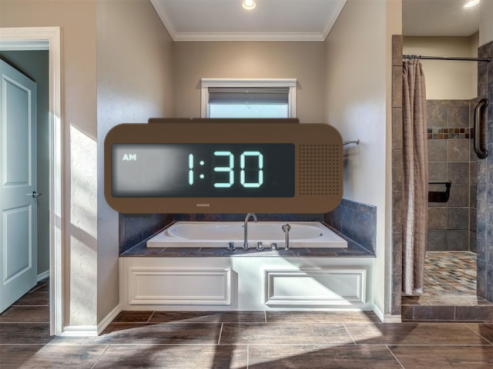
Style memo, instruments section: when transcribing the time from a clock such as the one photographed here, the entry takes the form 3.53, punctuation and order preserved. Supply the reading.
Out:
1.30
